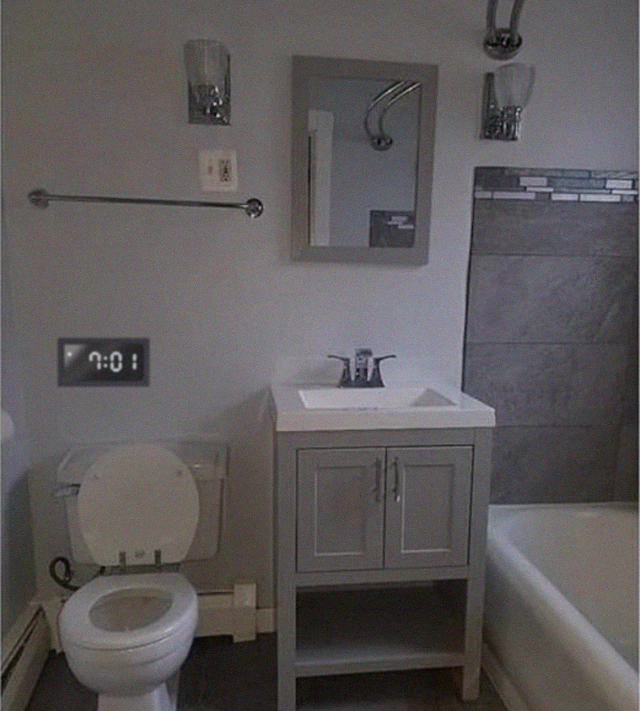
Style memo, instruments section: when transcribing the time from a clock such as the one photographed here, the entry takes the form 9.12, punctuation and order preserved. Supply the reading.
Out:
7.01
